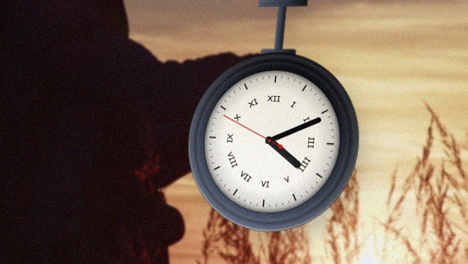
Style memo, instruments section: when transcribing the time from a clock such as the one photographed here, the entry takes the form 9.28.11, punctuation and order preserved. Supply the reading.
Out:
4.10.49
